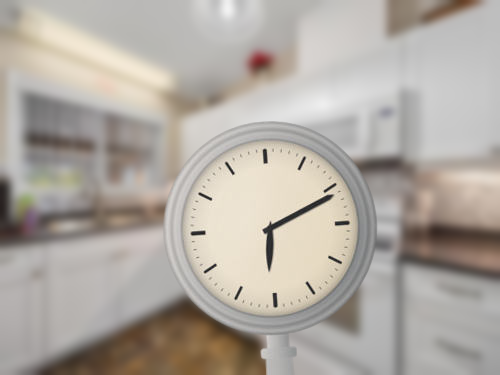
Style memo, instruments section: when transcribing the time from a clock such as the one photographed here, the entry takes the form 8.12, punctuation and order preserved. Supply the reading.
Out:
6.11
